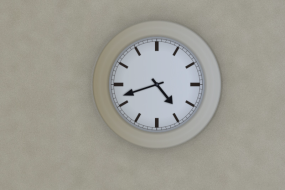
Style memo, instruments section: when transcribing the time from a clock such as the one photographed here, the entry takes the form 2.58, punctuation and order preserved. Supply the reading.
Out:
4.42
